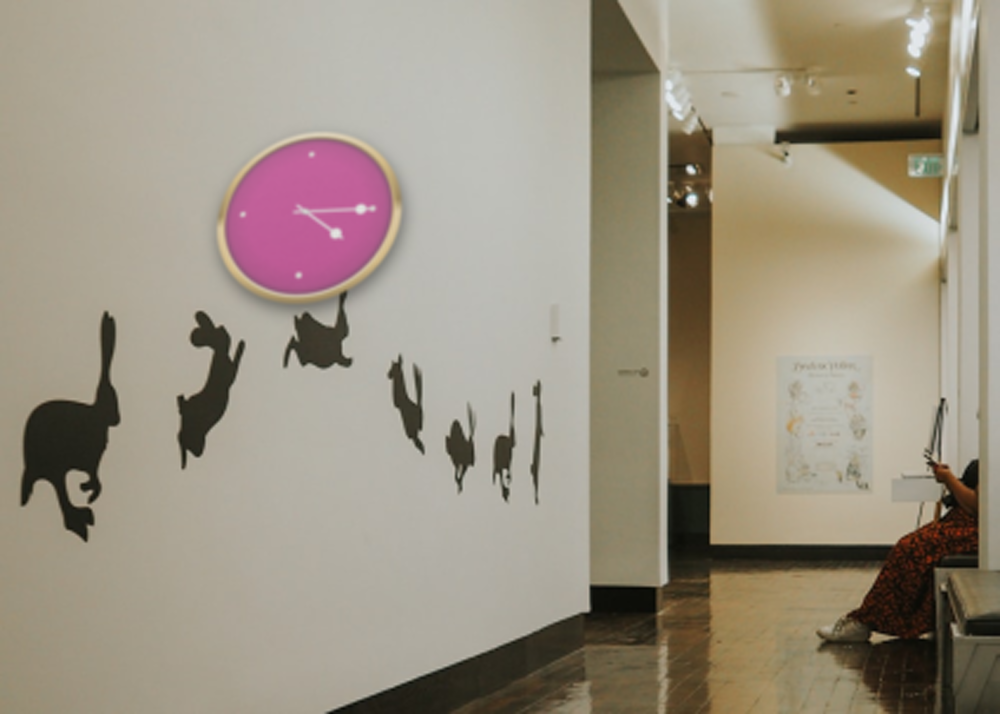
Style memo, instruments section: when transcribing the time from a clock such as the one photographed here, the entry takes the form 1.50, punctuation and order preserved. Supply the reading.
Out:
4.15
